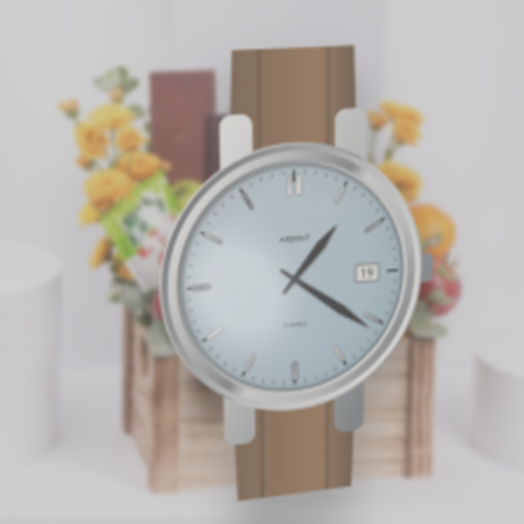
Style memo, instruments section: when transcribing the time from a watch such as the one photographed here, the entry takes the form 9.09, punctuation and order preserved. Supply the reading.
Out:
1.21
